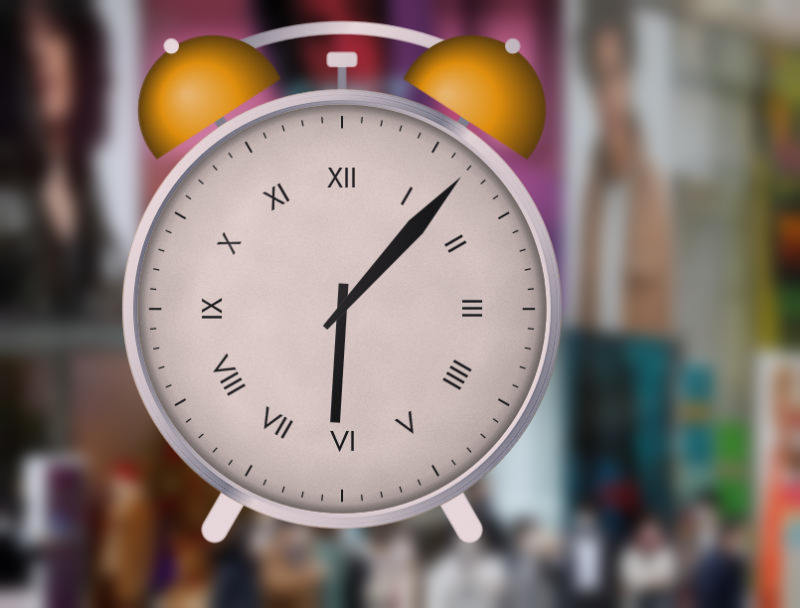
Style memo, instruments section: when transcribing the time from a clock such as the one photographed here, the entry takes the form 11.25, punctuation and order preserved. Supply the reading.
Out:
6.07
